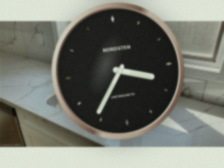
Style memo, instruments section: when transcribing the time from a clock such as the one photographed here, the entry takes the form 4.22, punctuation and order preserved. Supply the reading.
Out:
3.36
